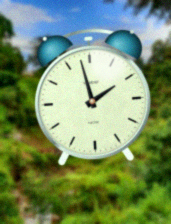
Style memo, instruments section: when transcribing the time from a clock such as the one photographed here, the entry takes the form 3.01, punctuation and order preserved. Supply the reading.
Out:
1.58
